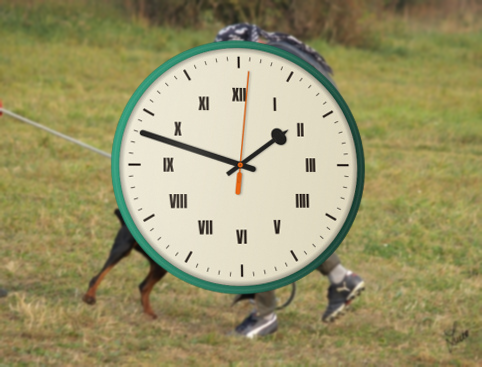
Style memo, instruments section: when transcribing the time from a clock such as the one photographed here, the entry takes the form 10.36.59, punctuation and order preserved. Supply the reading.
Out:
1.48.01
